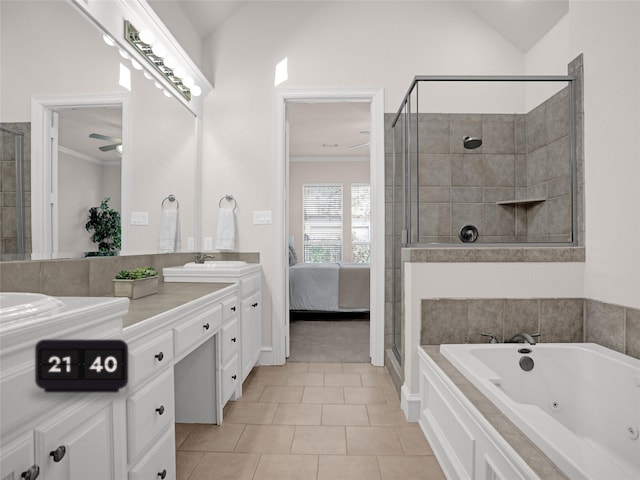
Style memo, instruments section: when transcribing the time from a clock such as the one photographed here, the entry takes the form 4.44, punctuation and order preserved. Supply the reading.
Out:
21.40
